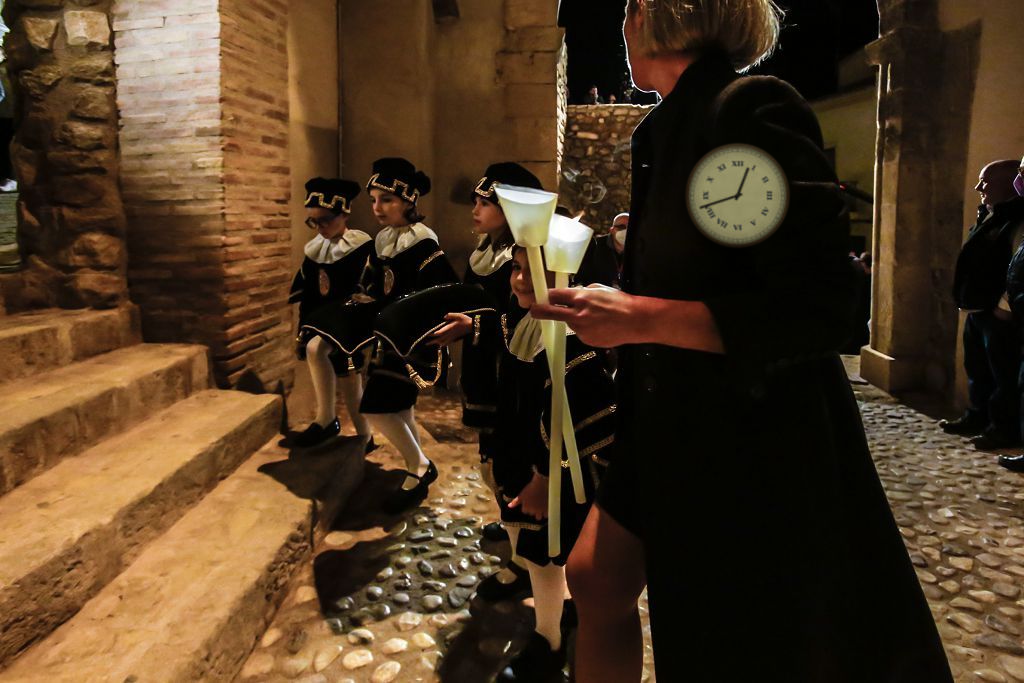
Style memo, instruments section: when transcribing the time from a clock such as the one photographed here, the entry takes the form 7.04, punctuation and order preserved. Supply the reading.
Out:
12.42
